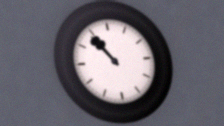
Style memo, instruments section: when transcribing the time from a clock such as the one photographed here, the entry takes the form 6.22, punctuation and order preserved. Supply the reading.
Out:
10.54
